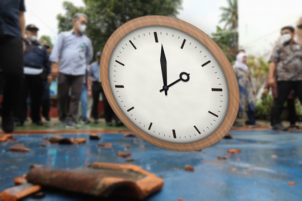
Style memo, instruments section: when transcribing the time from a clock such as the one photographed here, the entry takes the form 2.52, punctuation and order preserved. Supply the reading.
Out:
2.01
